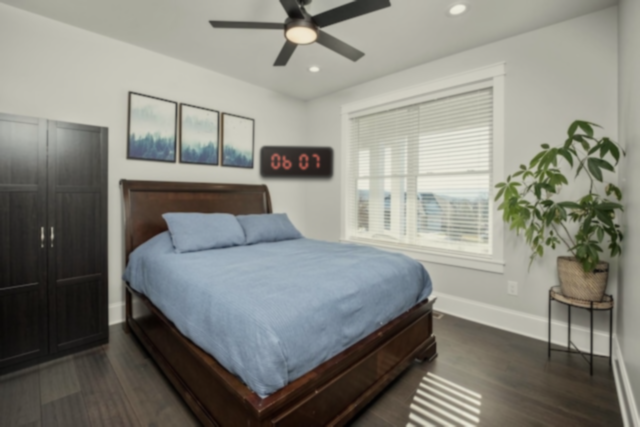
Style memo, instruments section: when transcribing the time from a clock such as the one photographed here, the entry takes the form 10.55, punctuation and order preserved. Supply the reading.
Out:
6.07
